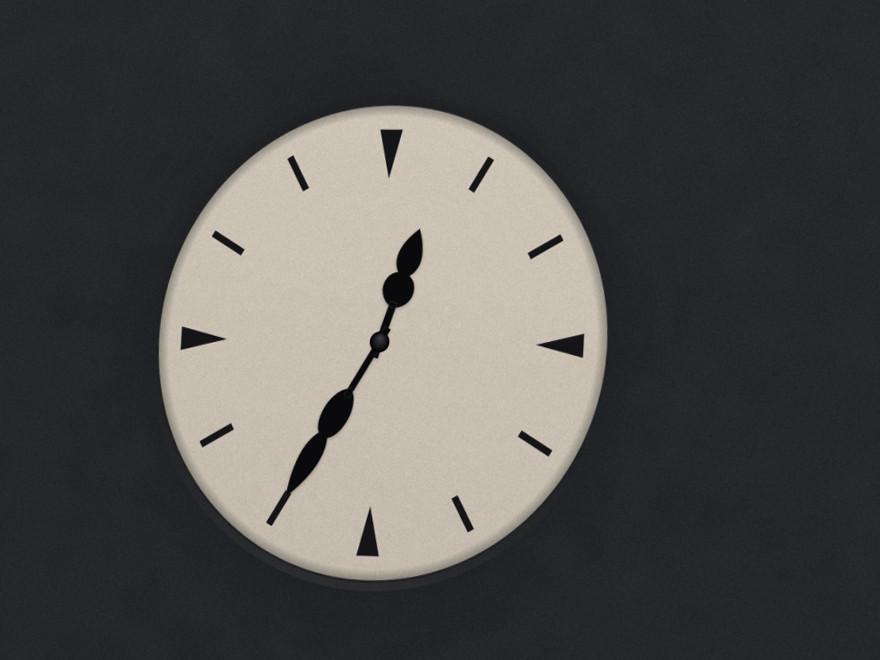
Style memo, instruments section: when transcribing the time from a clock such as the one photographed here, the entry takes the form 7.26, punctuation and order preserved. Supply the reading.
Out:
12.35
